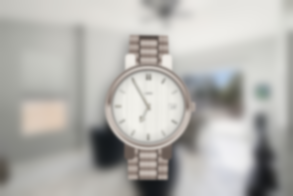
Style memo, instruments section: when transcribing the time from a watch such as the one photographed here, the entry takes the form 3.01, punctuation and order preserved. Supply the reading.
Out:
6.55
